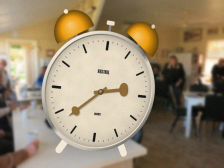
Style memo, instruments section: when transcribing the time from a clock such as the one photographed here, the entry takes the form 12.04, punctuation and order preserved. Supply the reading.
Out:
2.38
